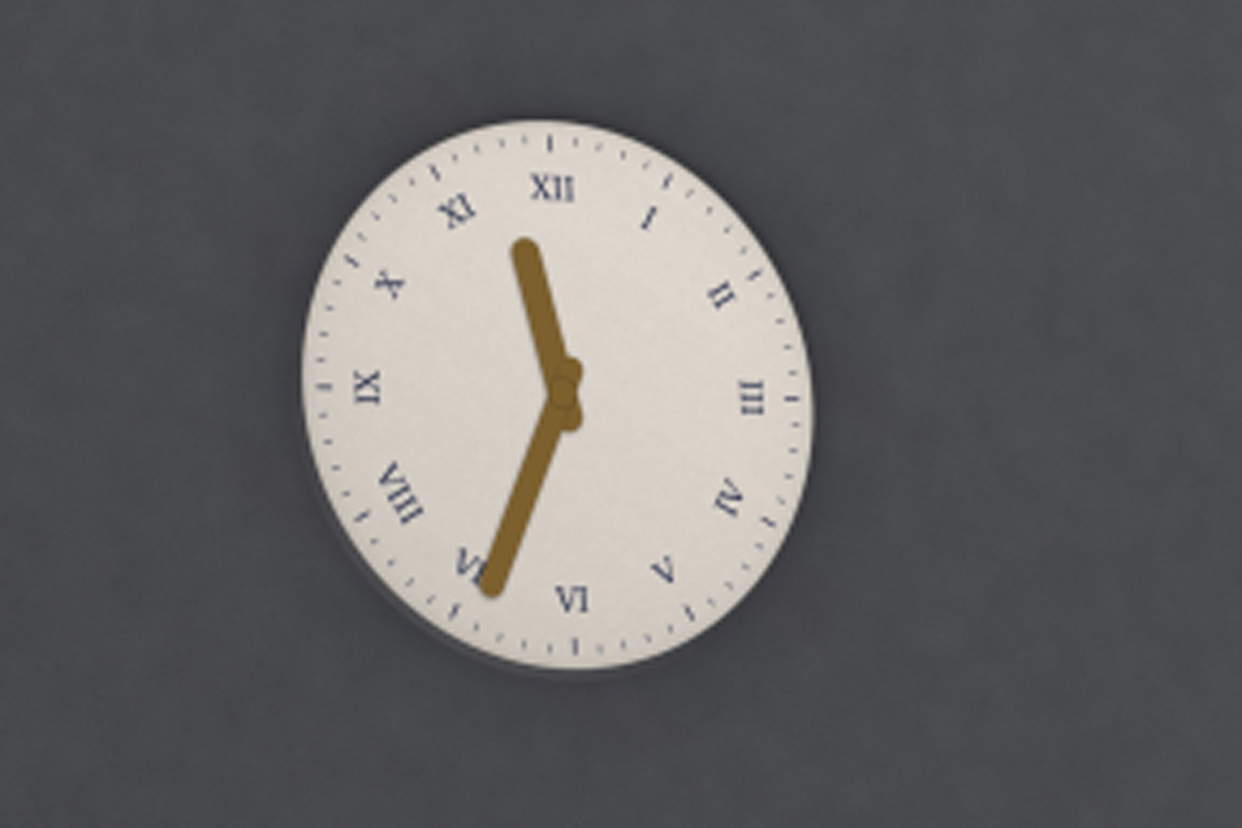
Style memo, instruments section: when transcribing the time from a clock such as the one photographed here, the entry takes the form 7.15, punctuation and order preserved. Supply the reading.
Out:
11.34
